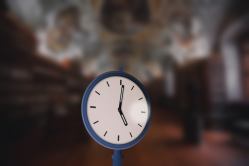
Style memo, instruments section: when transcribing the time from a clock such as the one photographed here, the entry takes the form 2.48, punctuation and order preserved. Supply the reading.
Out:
5.01
